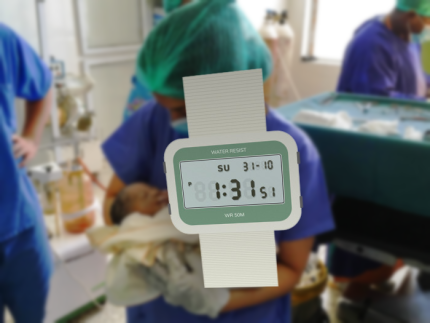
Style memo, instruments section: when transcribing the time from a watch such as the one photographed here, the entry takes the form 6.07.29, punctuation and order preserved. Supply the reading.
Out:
1.31.51
